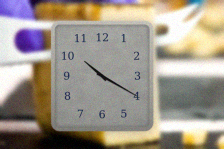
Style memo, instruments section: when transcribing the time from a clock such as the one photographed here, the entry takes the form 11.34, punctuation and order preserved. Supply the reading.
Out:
10.20
